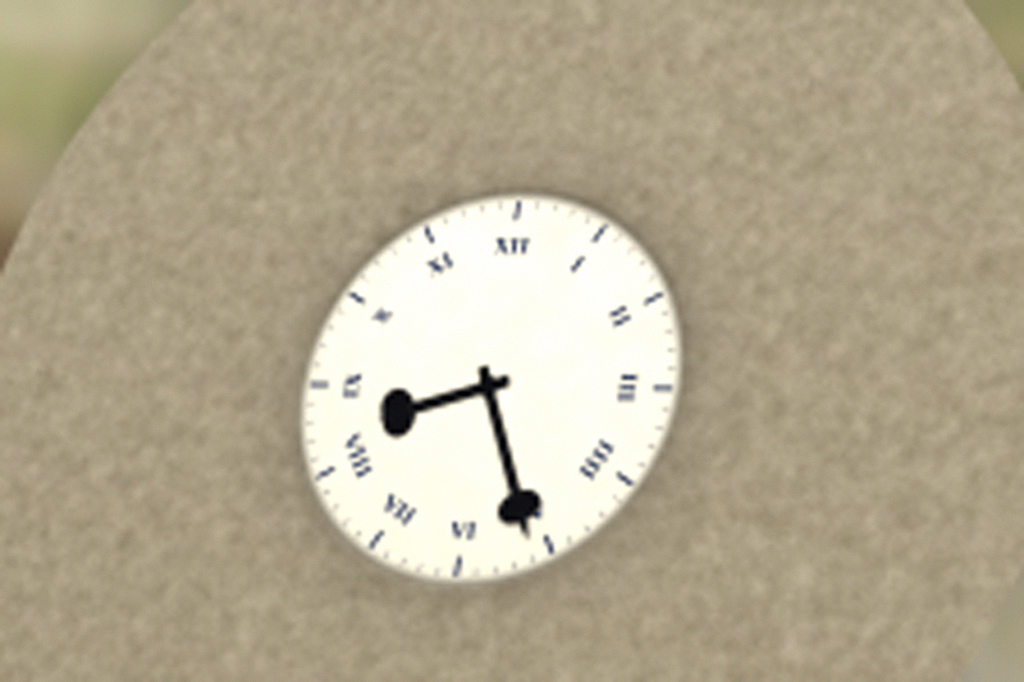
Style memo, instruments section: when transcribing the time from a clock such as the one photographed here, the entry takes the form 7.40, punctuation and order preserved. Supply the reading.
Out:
8.26
